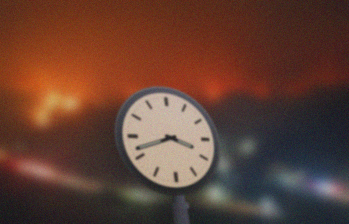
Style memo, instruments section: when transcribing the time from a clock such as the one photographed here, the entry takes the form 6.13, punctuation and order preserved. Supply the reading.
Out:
3.42
